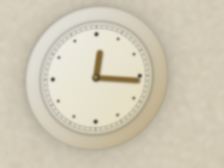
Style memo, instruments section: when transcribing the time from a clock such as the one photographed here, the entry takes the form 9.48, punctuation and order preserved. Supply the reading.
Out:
12.16
